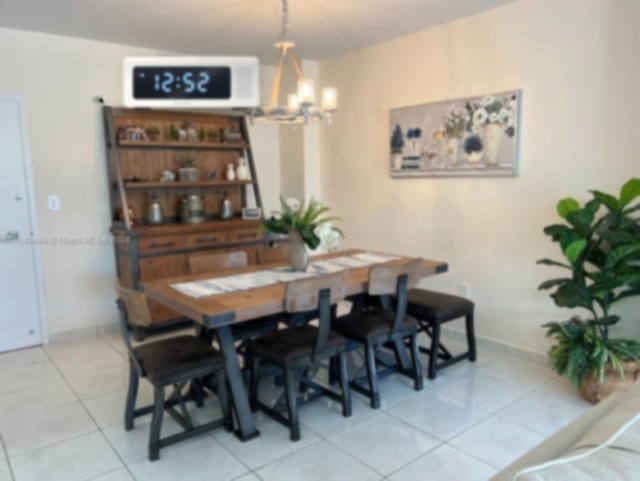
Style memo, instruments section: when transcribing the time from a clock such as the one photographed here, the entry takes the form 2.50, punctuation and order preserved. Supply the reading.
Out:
12.52
